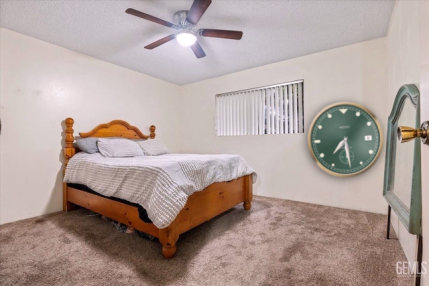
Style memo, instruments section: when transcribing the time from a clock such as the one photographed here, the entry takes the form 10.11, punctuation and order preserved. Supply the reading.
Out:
7.29
